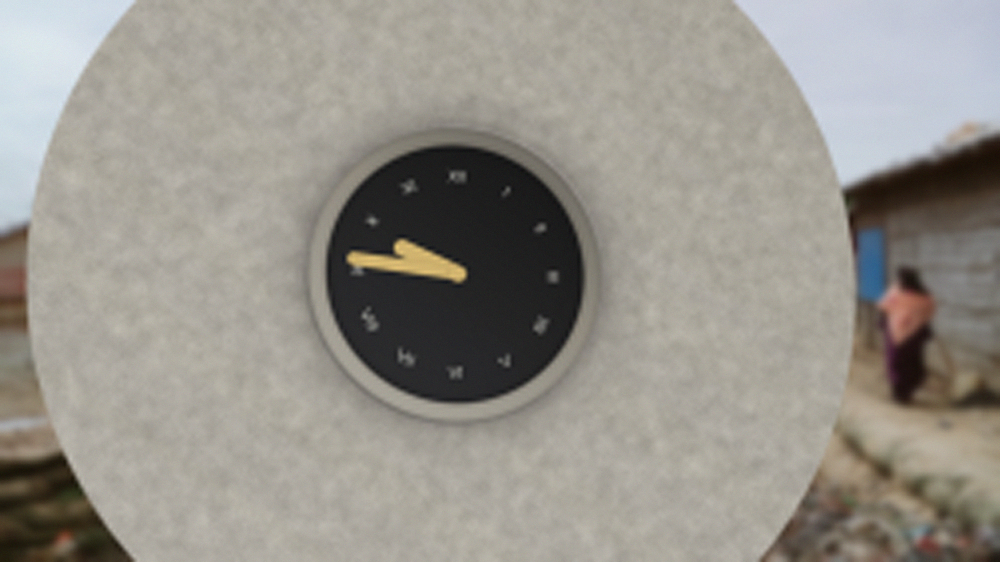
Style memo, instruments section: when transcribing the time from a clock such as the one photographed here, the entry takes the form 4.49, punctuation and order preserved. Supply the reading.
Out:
9.46
